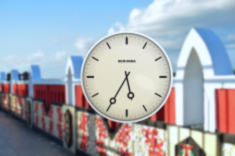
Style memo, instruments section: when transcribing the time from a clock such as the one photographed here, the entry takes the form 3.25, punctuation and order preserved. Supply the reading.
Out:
5.35
